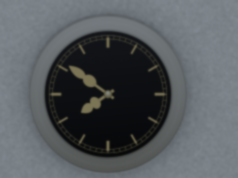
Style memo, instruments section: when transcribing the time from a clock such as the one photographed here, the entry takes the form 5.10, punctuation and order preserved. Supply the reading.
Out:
7.51
